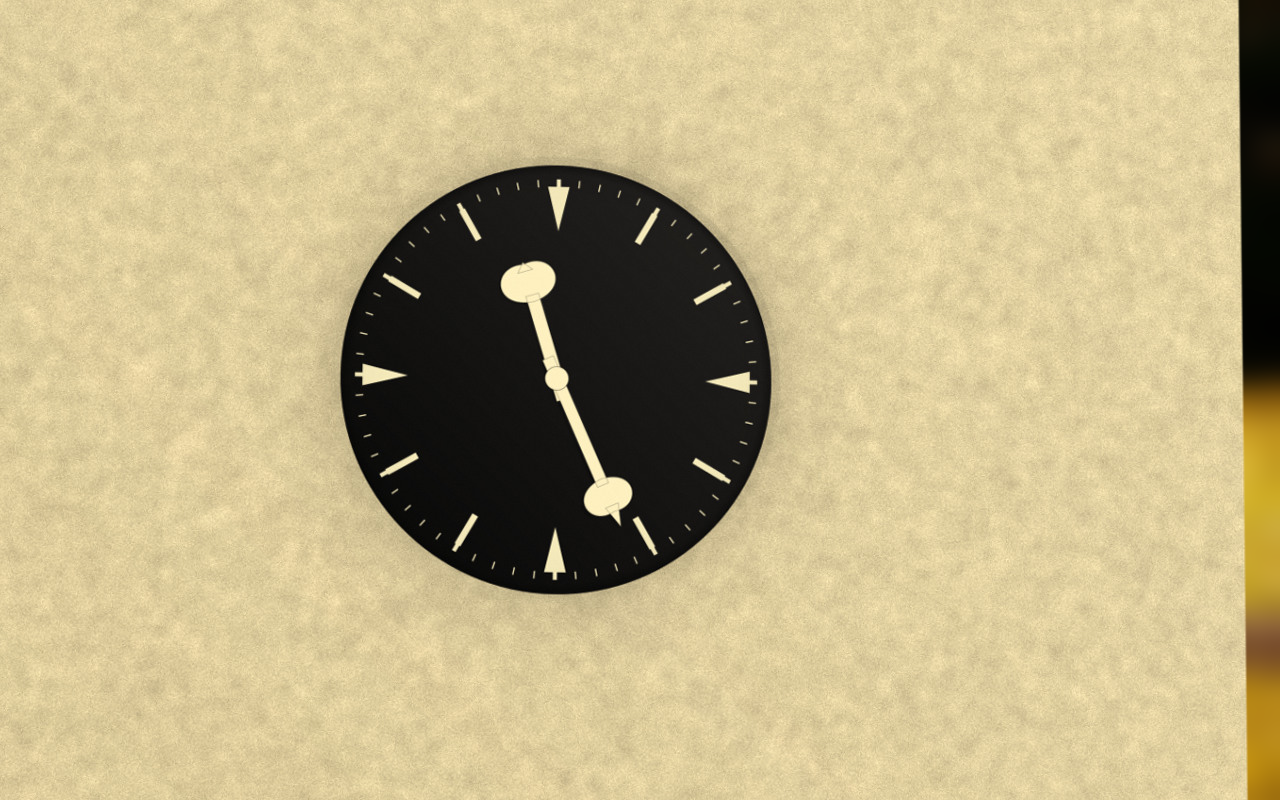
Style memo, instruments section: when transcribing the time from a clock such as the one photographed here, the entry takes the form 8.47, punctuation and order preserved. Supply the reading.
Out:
11.26
